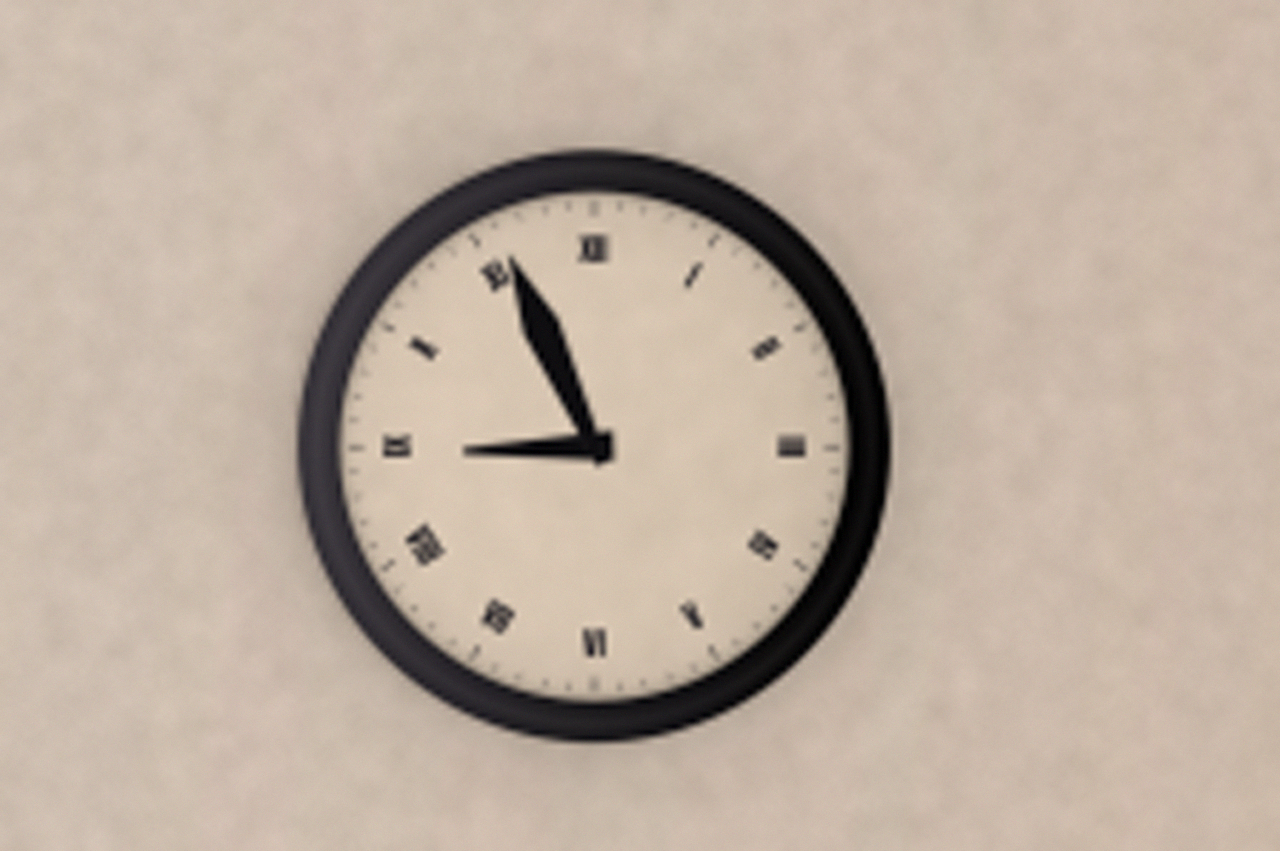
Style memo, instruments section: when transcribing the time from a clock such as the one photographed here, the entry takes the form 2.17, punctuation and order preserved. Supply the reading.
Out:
8.56
